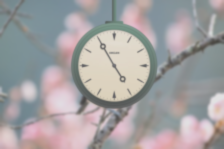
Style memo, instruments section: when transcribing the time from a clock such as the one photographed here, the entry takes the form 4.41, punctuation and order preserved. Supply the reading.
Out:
4.55
